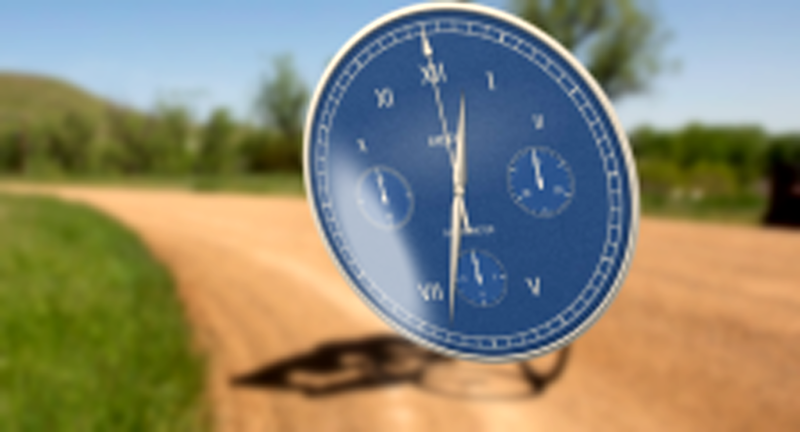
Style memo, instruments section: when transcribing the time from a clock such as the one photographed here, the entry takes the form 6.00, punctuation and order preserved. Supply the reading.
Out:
12.33
